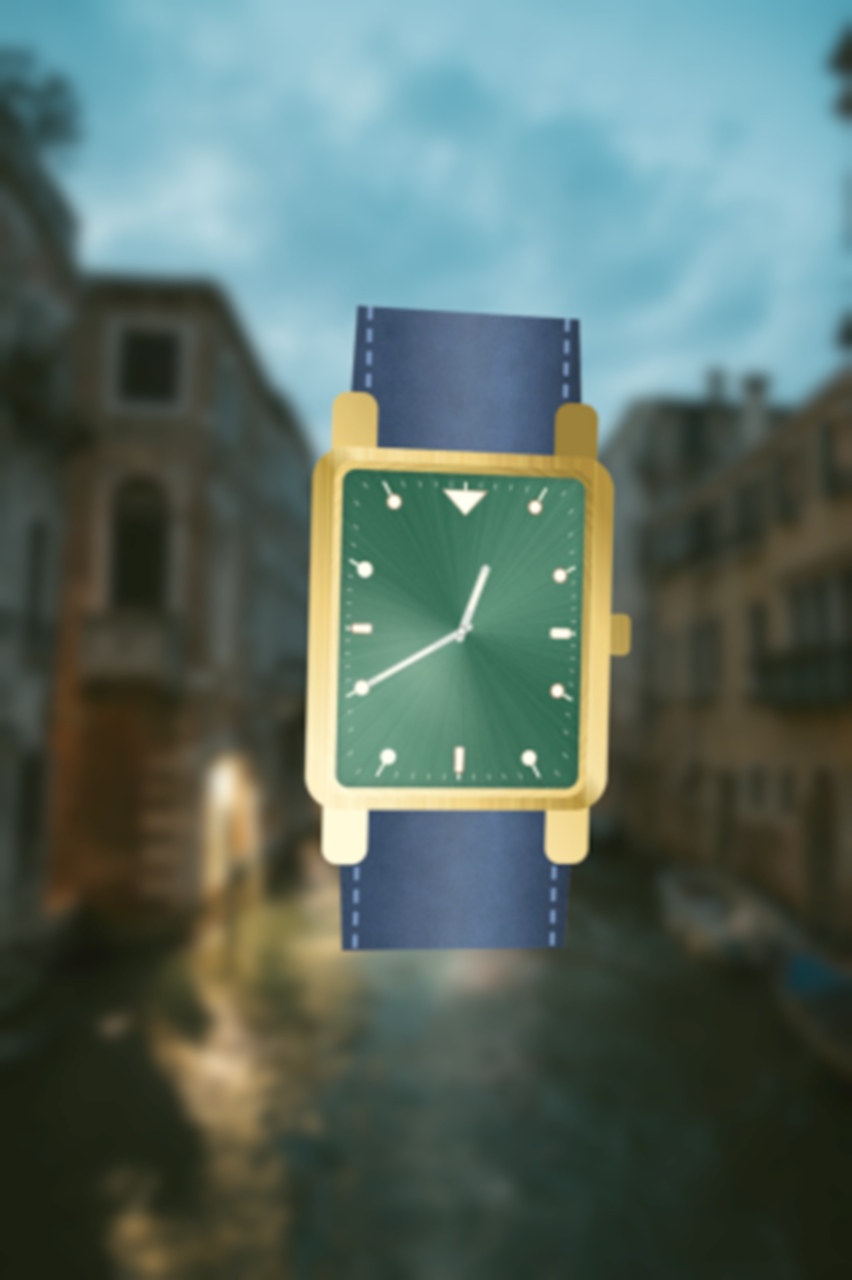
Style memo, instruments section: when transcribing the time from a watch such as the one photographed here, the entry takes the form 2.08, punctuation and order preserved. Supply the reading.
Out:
12.40
